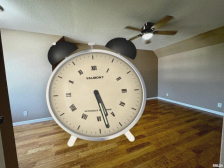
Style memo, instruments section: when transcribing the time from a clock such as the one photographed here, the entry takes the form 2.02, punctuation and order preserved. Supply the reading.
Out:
5.28
